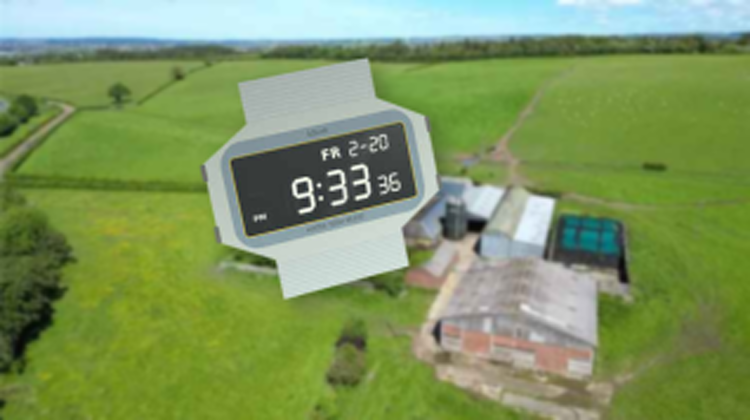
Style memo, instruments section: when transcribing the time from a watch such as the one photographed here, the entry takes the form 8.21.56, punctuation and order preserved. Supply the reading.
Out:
9.33.36
